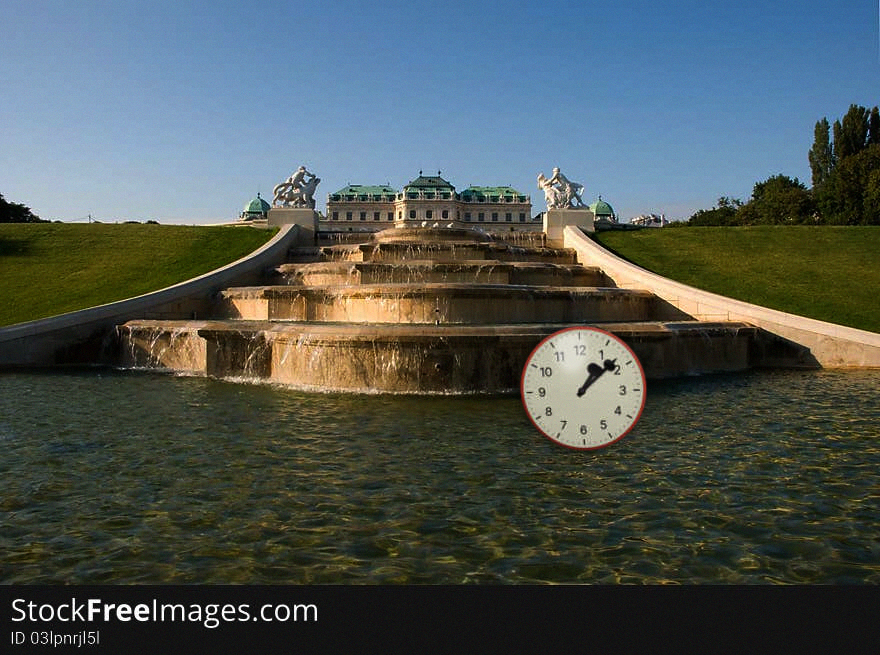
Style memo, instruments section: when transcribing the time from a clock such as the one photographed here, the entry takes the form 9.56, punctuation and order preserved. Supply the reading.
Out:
1.08
